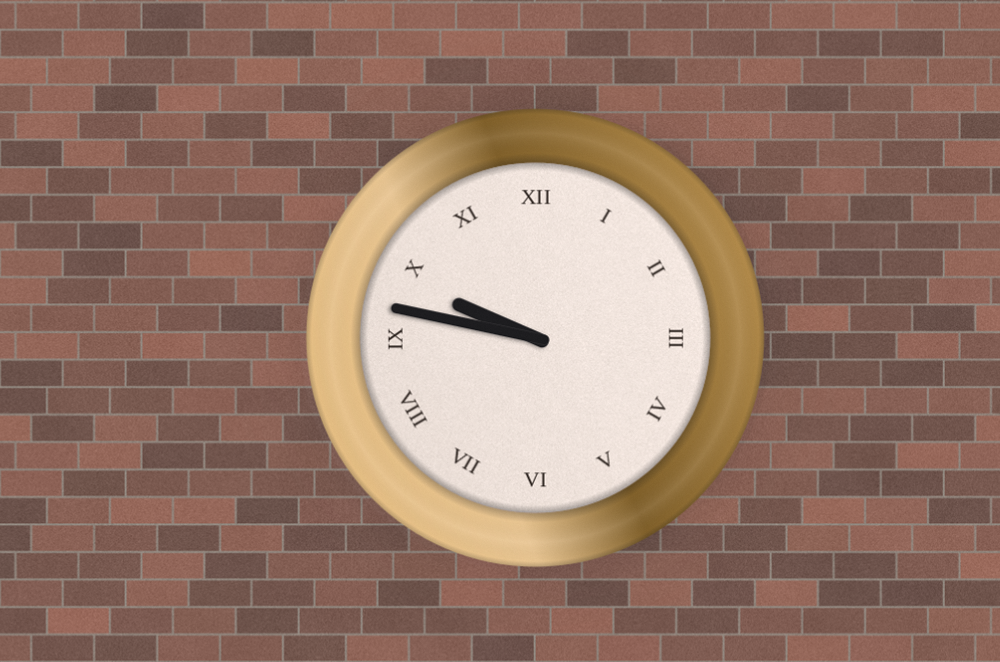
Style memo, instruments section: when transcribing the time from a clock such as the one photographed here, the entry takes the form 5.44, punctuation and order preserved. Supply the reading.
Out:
9.47
